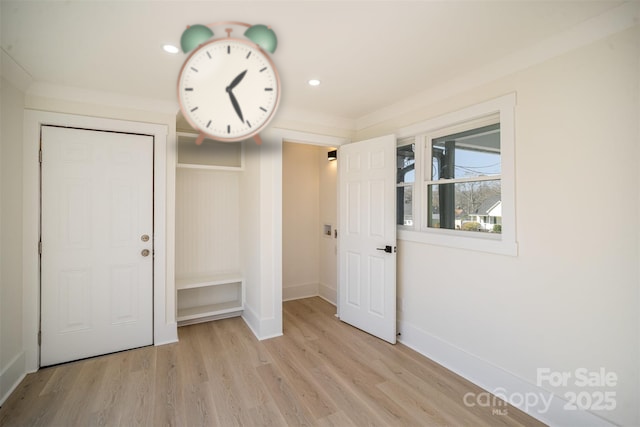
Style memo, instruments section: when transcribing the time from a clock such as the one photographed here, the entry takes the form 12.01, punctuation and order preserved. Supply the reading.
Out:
1.26
